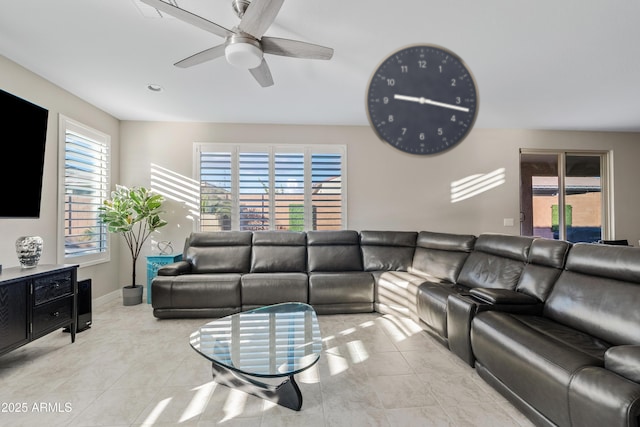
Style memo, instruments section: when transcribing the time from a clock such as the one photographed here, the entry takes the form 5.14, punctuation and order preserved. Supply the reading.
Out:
9.17
